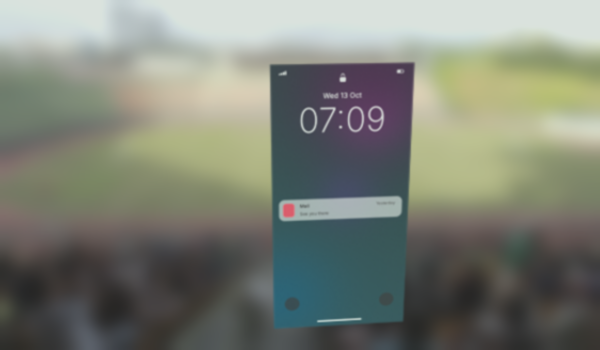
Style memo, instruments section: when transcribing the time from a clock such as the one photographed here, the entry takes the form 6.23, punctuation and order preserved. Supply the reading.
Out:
7.09
